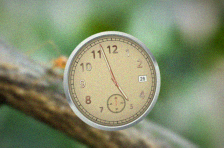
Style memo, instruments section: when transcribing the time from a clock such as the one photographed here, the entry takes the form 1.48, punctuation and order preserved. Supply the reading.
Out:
4.57
